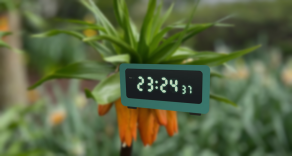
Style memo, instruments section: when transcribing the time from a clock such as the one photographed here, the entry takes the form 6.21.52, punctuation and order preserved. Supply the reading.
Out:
23.24.37
